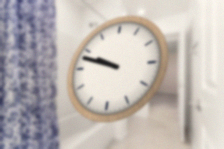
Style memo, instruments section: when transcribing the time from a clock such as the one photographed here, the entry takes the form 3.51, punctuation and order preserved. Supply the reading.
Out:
9.48
